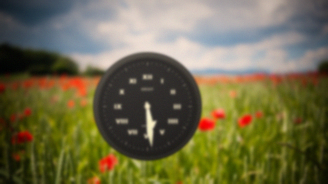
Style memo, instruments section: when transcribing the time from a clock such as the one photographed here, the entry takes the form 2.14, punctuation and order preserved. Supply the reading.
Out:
5.29
